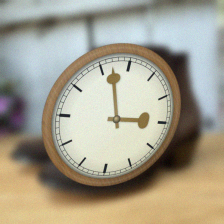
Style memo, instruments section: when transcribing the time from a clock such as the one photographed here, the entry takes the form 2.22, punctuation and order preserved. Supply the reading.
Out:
2.57
